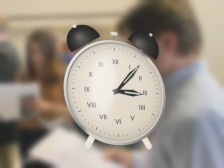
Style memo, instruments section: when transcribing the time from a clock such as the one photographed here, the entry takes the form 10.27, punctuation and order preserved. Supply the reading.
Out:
3.07
